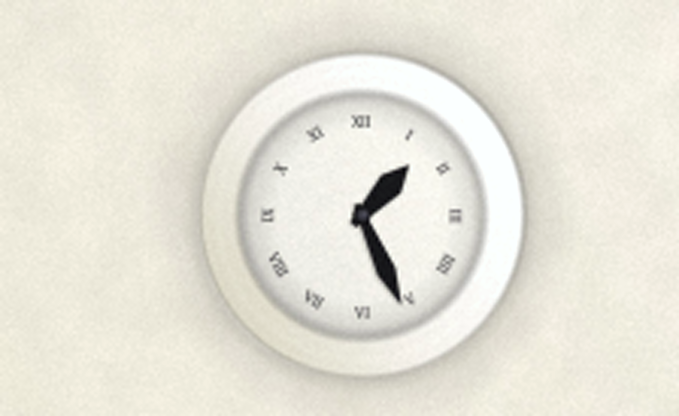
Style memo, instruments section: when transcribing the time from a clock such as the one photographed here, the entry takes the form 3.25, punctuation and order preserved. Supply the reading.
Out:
1.26
